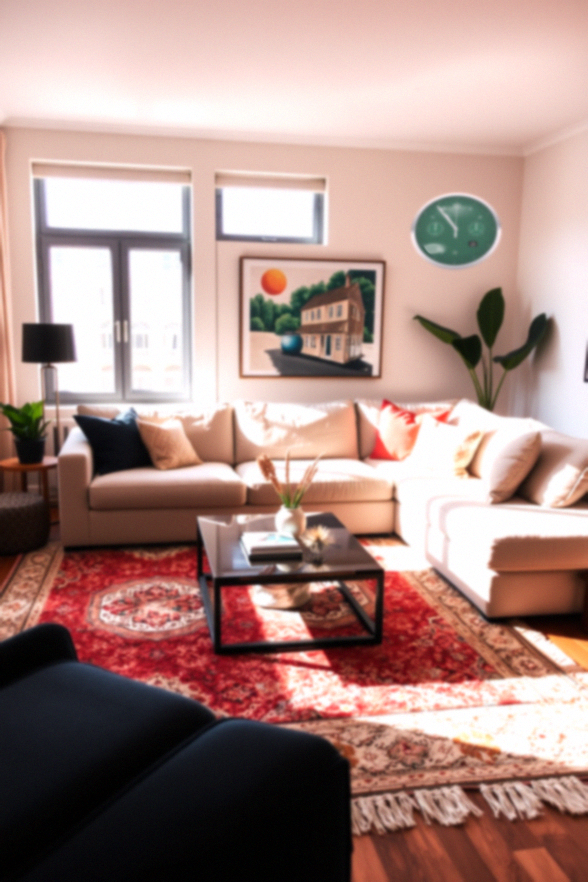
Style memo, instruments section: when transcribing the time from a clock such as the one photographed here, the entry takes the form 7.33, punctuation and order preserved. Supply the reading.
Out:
10.54
